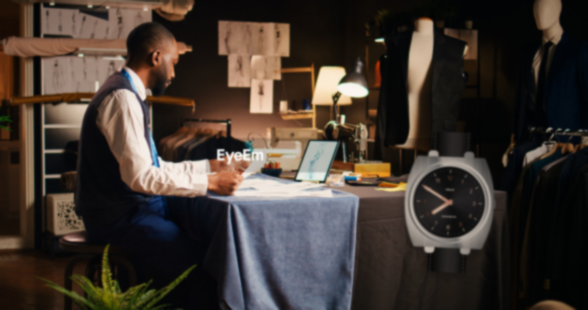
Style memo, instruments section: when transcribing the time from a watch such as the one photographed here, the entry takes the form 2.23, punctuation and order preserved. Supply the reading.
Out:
7.50
